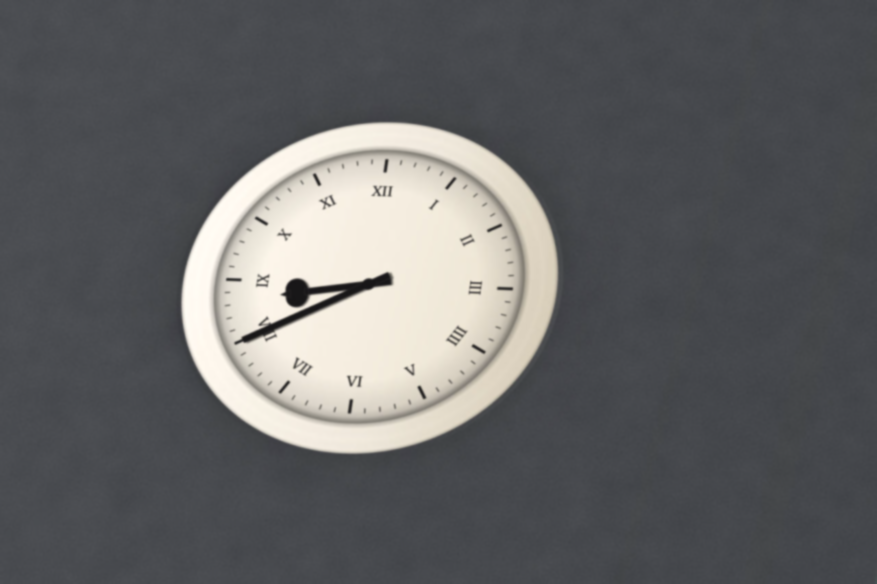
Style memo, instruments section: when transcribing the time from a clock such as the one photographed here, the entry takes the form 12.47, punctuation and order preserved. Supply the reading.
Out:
8.40
